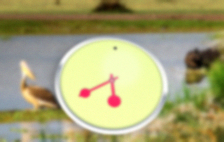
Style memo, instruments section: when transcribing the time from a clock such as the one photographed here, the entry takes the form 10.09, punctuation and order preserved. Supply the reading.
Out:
5.39
